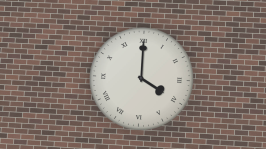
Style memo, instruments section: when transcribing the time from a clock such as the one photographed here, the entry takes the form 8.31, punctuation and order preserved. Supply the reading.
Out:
4.00
